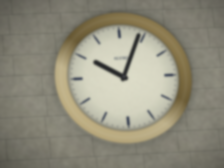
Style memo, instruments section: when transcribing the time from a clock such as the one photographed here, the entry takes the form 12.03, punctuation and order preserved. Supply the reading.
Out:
10.04
